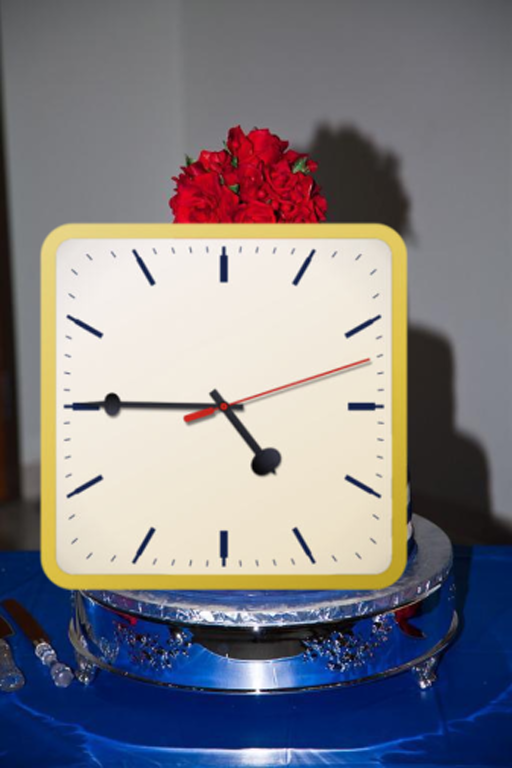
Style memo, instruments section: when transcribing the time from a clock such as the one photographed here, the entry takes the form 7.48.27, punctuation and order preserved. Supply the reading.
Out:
4.45.12
